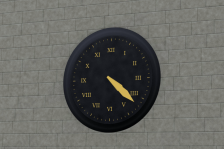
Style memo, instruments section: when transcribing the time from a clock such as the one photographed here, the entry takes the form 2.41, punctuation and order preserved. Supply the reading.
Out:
4.22
